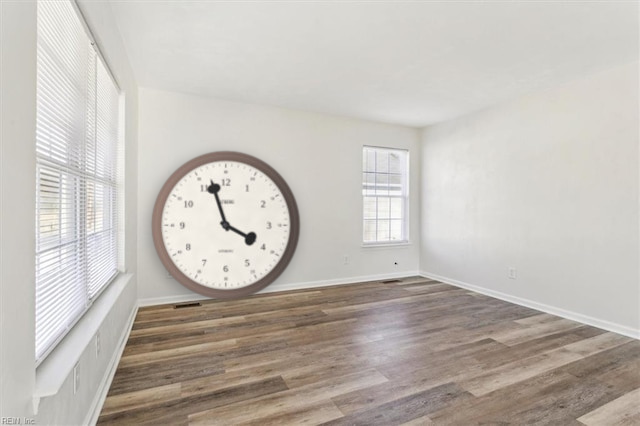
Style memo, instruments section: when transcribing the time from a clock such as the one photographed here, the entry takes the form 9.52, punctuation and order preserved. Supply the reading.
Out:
3.57
